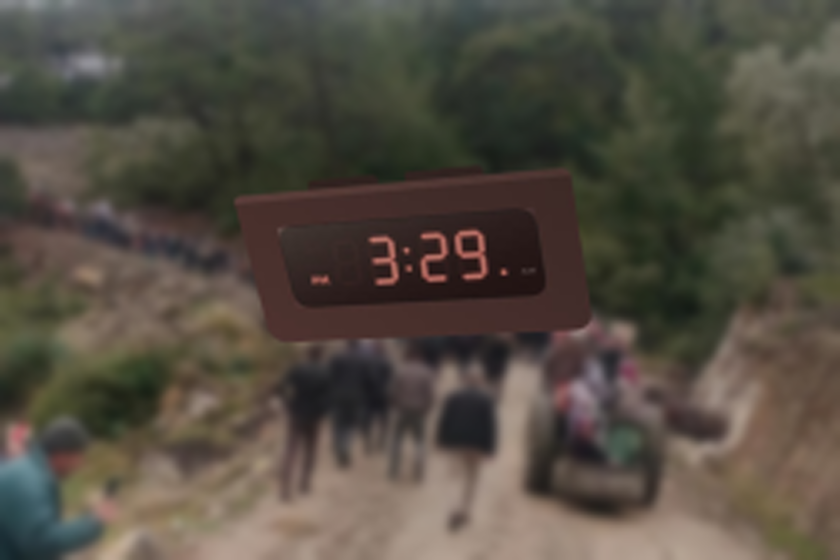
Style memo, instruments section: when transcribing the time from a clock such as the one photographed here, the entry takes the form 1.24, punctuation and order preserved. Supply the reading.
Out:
3.29
